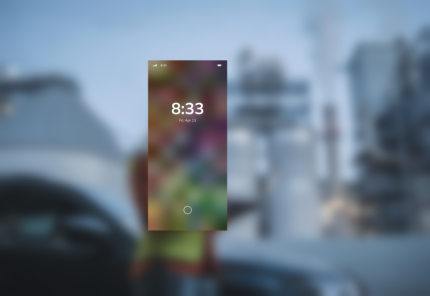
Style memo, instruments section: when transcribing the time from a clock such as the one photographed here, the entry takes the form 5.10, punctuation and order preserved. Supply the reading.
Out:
8.33
